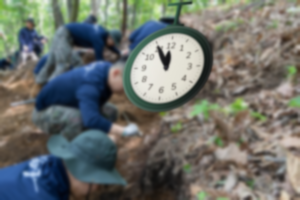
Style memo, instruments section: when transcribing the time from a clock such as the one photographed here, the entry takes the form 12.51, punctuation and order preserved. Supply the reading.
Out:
11.55
